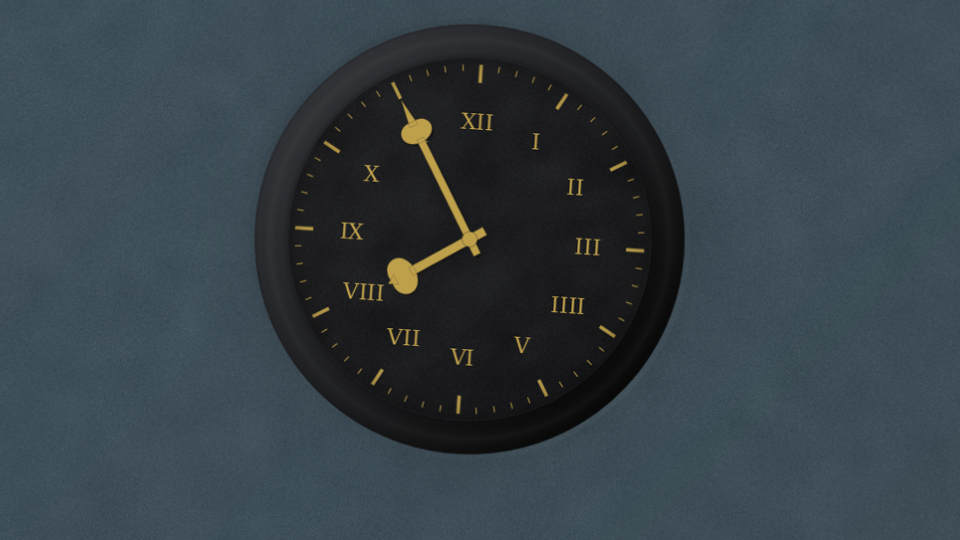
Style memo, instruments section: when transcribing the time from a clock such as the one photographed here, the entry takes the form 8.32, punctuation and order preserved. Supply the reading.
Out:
7.55
